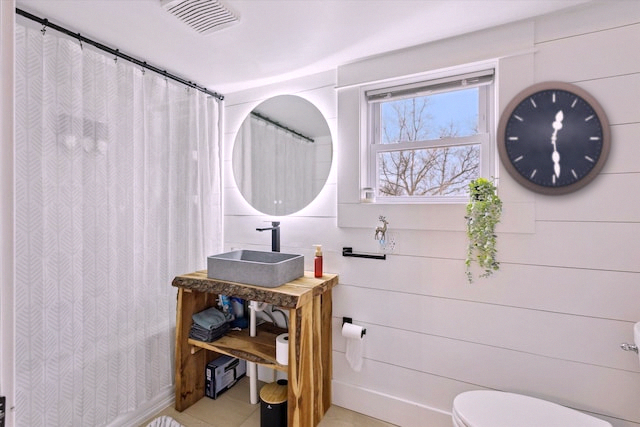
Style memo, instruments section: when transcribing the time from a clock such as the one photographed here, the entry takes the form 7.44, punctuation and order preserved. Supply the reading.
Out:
12.29
